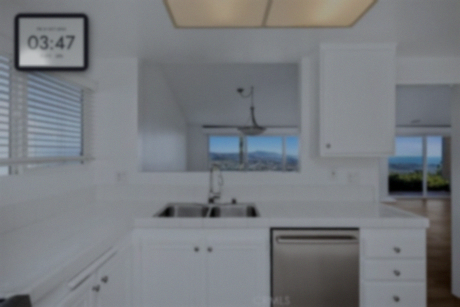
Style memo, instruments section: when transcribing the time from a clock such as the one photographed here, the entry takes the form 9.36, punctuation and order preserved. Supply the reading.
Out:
3.47
